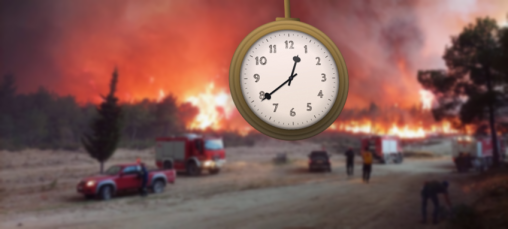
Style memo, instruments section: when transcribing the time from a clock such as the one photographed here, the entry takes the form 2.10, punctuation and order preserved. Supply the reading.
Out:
12.39
